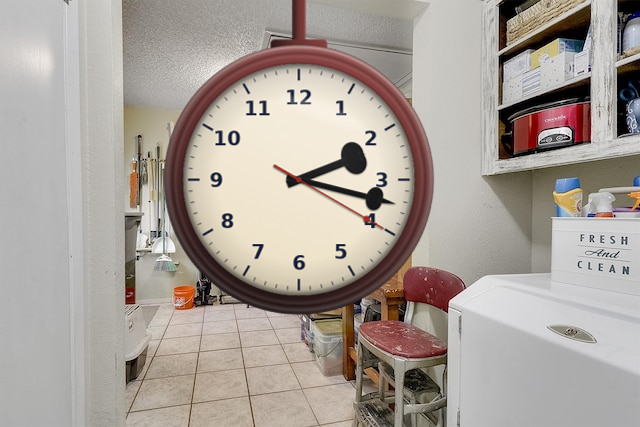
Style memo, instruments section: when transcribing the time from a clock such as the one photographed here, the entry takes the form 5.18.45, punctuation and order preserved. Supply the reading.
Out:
2.17.20
